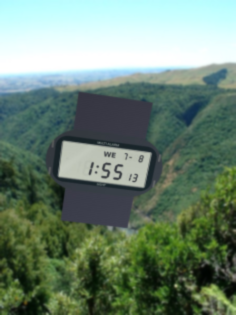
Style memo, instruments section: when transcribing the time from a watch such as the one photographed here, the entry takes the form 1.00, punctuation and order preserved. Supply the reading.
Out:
1.55
